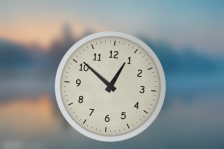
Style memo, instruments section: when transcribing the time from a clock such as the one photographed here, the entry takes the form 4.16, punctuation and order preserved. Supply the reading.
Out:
12.51
